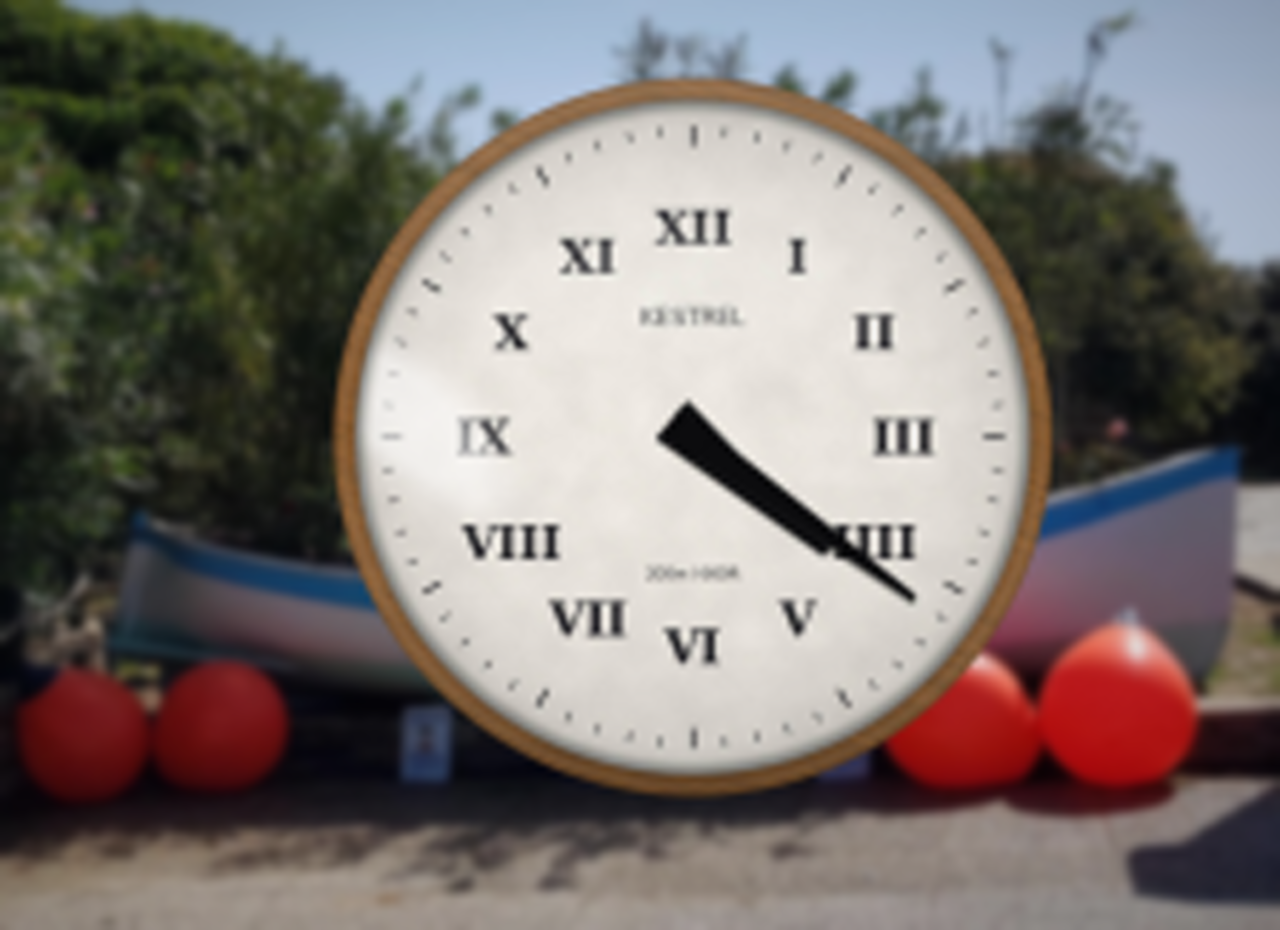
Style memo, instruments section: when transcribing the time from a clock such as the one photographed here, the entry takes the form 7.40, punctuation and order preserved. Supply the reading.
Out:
4.21
